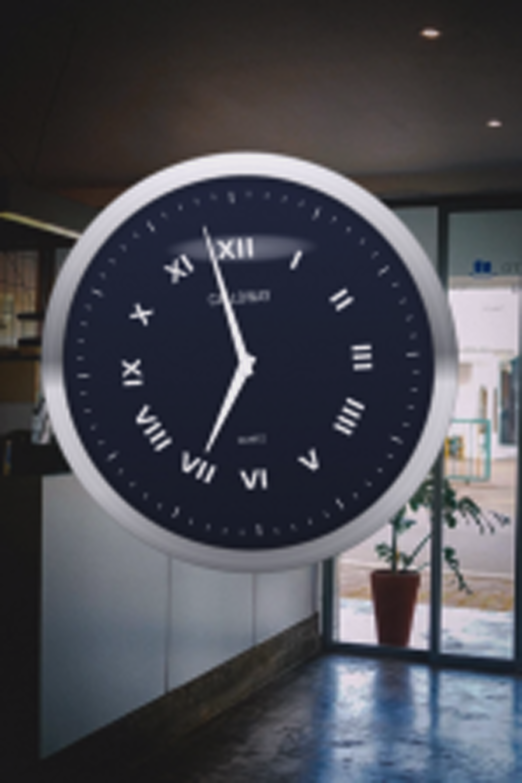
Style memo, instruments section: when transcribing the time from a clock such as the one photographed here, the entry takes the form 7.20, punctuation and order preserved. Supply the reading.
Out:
6.58
